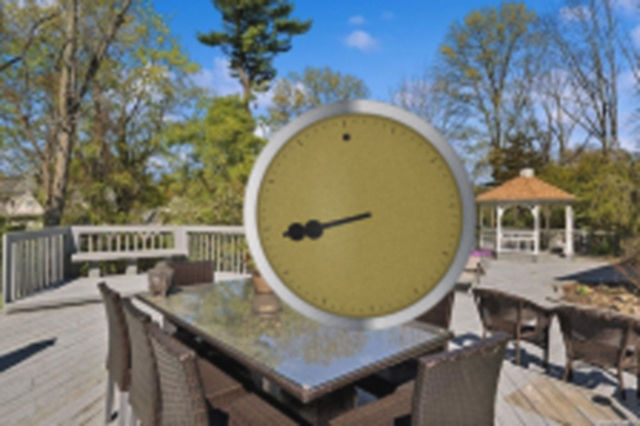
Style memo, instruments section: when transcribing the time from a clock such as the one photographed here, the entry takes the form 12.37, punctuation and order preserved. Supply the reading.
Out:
8.44
